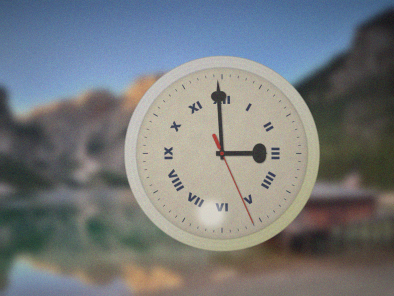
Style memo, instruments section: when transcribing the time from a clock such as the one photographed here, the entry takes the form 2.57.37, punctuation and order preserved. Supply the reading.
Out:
2.59.26
